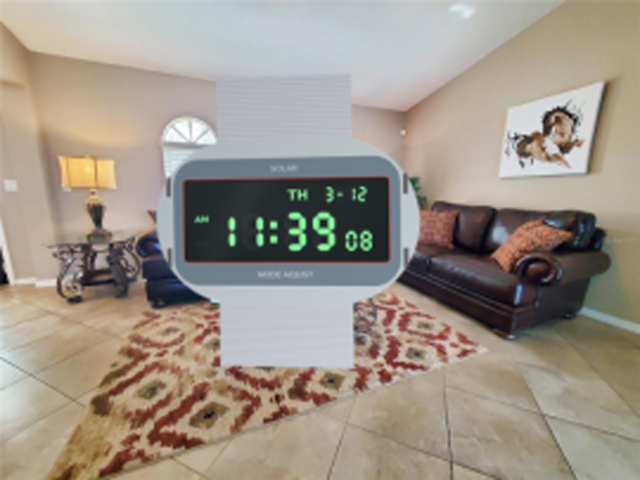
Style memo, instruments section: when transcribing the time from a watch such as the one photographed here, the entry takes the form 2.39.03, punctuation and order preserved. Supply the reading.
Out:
11.39.08
